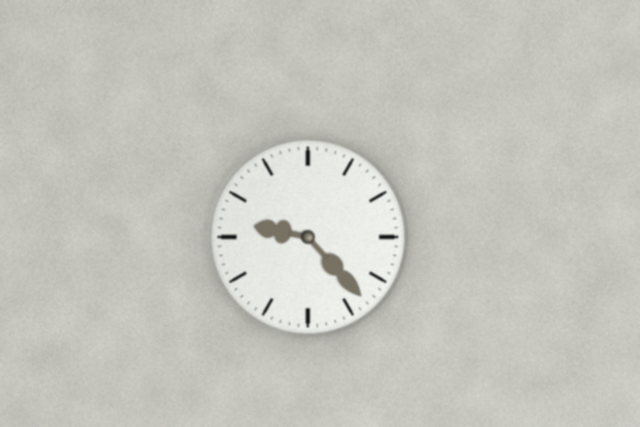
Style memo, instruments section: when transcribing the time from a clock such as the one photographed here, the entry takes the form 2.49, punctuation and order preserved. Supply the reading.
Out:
9.23
